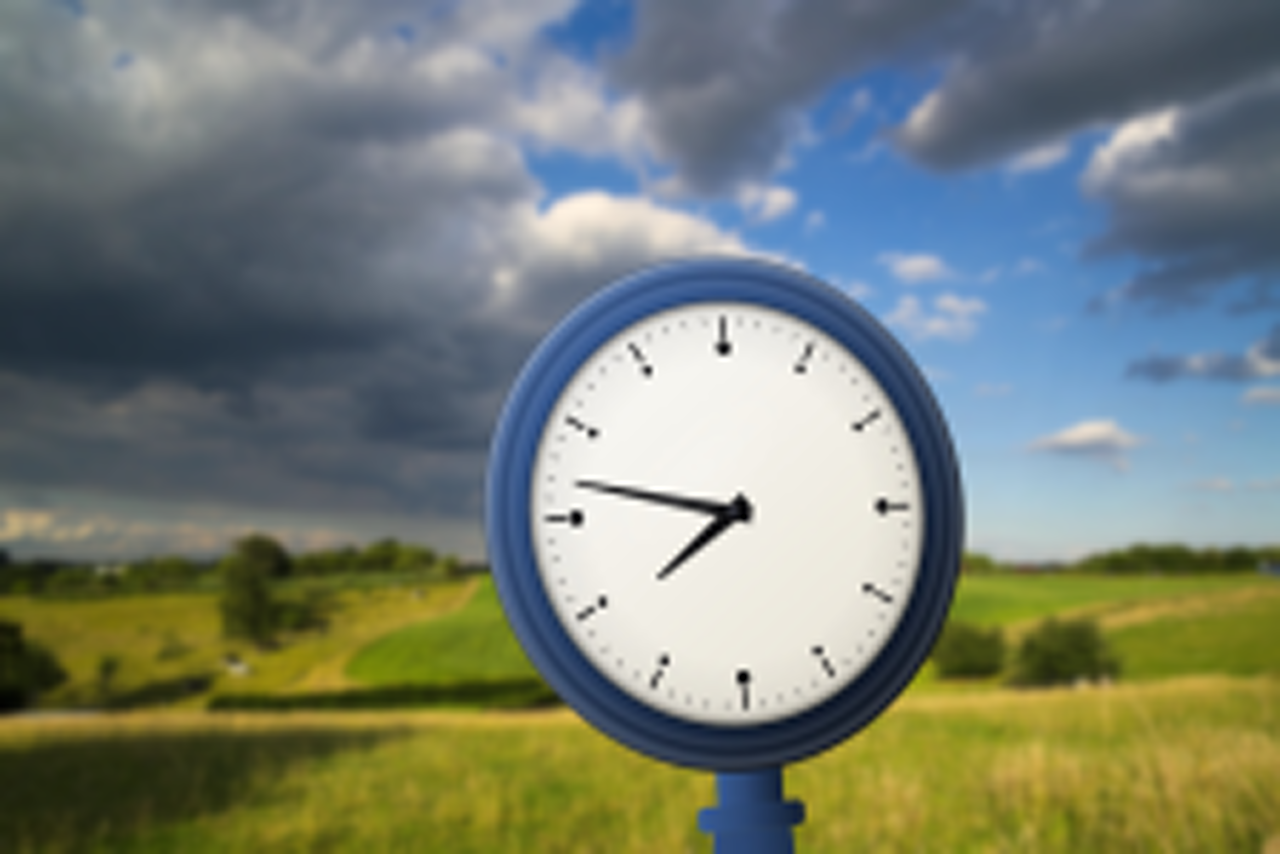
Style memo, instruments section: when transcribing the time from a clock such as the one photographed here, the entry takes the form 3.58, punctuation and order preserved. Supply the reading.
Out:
7.47
